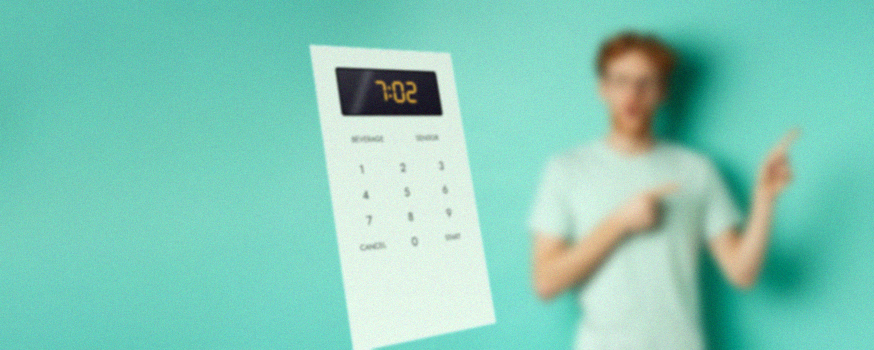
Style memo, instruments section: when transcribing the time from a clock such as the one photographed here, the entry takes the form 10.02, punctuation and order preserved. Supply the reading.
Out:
7.02
